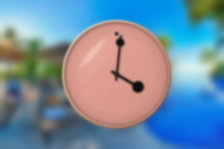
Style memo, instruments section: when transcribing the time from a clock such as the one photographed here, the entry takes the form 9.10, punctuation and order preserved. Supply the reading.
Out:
4.01
